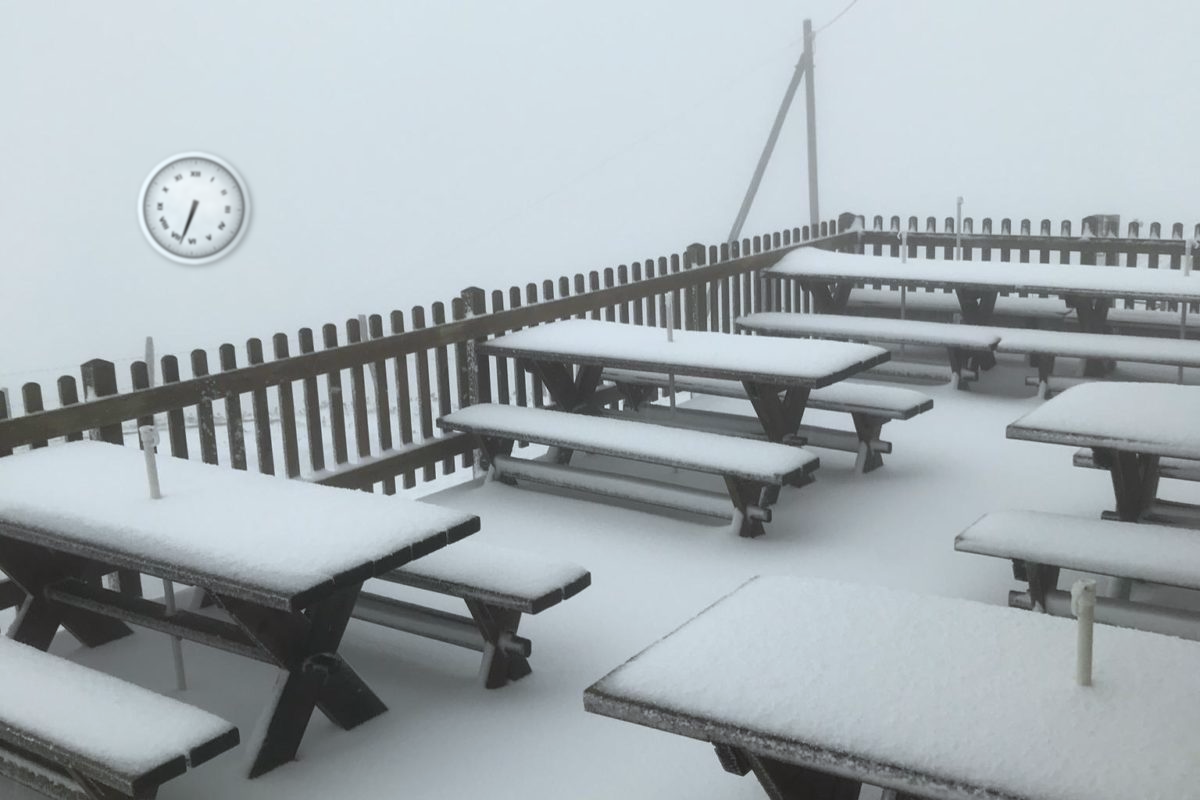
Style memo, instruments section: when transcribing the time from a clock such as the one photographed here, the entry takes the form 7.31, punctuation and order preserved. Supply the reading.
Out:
6.33
